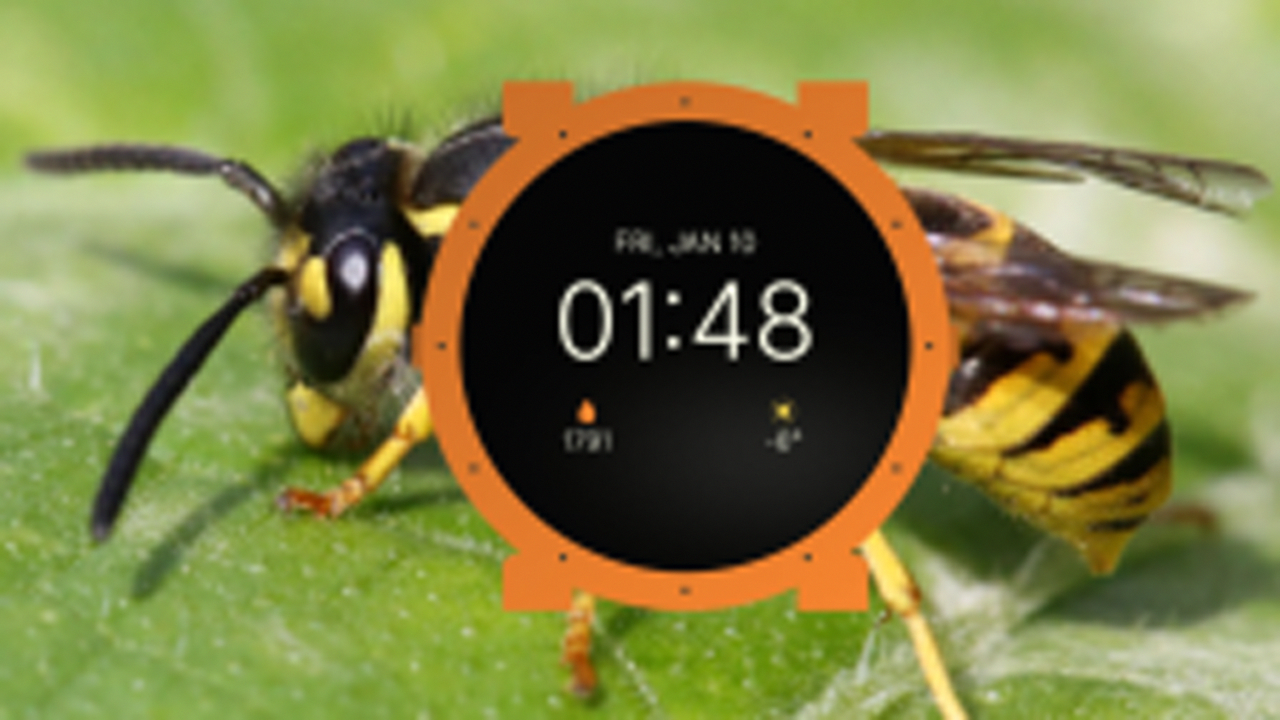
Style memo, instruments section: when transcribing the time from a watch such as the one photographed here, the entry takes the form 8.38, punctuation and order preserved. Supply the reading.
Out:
1.48
